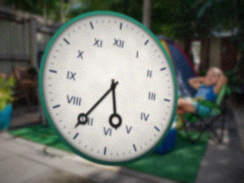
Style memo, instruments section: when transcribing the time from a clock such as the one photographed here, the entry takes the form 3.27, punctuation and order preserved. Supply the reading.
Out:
5.36
